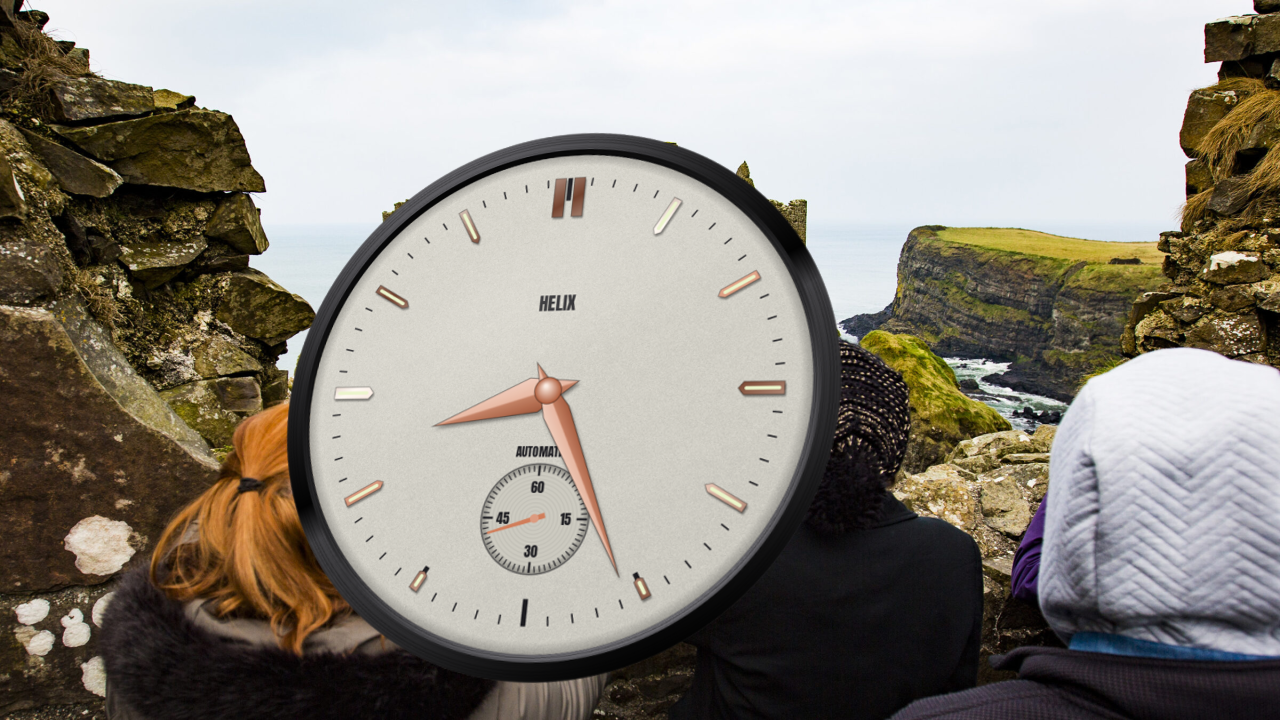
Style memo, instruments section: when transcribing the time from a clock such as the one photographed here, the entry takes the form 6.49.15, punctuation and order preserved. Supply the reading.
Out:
8.25.42
